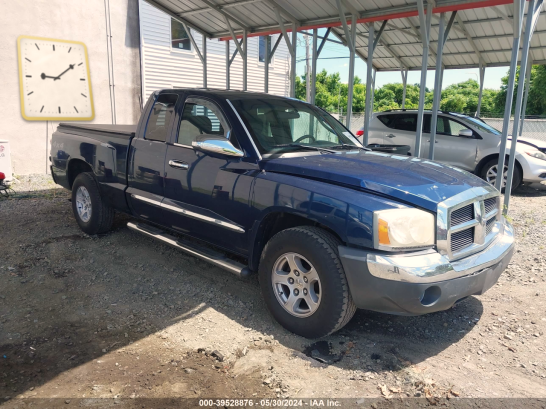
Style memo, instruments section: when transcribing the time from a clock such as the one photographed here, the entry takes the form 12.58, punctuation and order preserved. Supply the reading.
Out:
9.09
